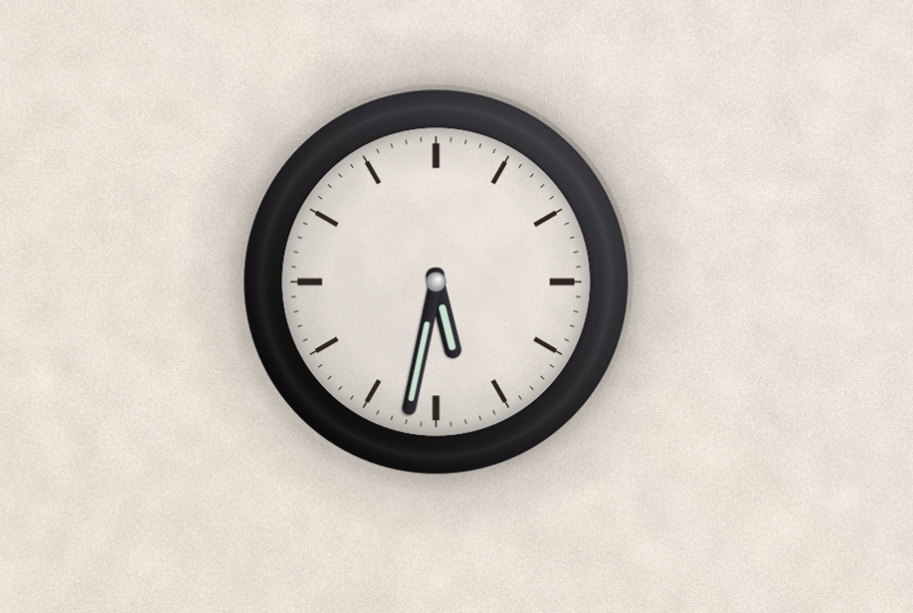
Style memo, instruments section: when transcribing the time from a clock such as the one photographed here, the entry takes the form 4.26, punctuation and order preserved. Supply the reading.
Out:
5.32
